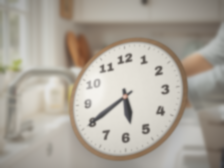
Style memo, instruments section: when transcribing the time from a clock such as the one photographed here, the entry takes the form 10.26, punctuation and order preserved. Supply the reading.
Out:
5.40
